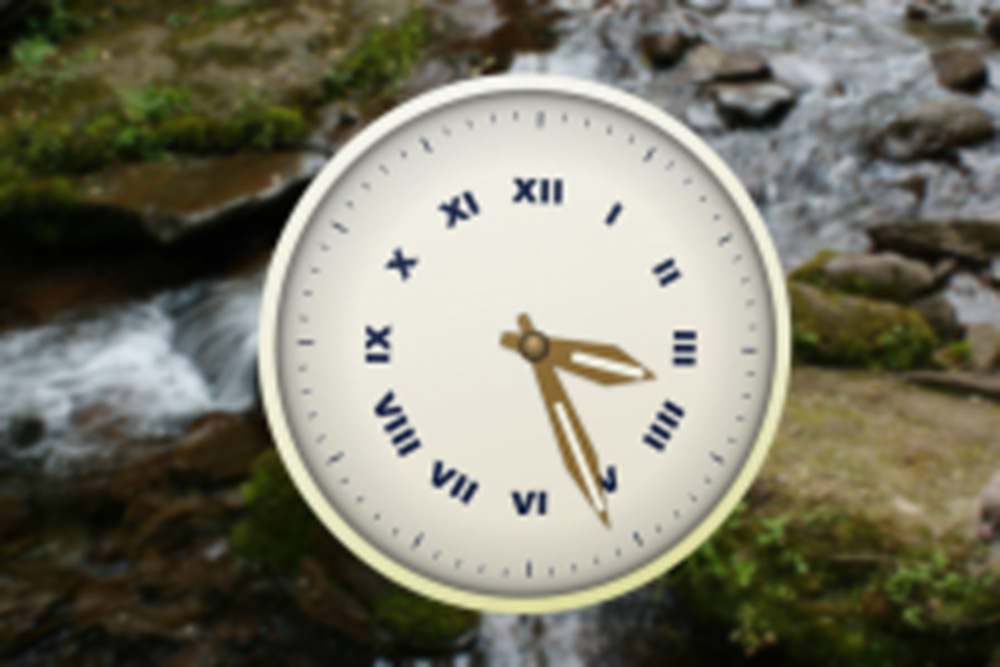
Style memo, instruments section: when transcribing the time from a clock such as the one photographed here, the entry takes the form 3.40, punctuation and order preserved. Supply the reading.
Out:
3.26
